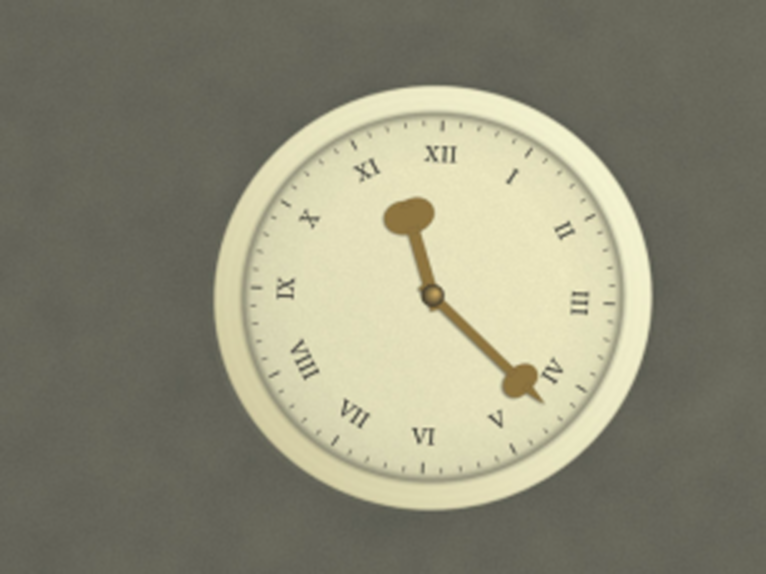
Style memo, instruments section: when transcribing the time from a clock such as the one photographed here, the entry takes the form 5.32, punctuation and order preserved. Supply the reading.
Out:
11.22
